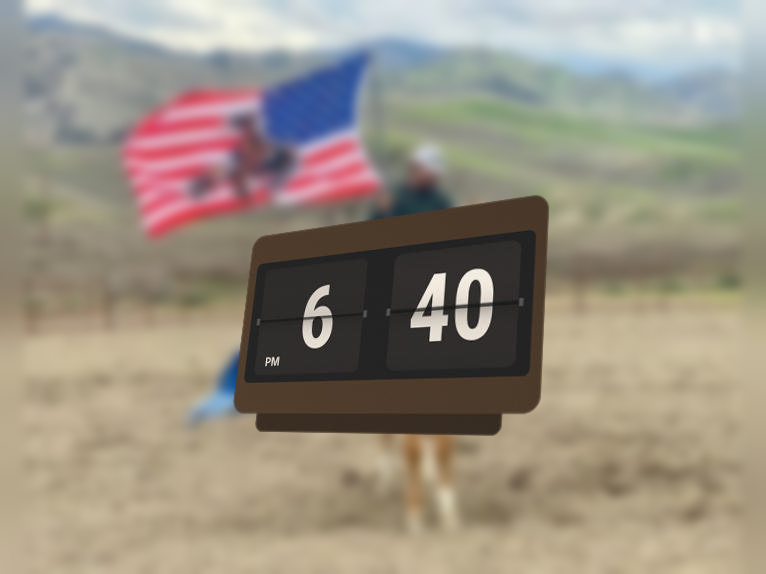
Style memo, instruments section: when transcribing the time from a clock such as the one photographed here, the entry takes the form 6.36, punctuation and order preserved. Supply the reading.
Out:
6.40
